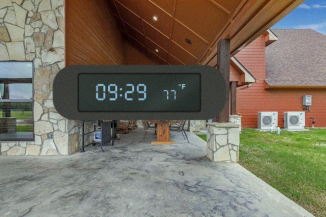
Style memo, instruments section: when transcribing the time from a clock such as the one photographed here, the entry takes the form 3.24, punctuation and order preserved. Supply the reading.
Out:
9.29
